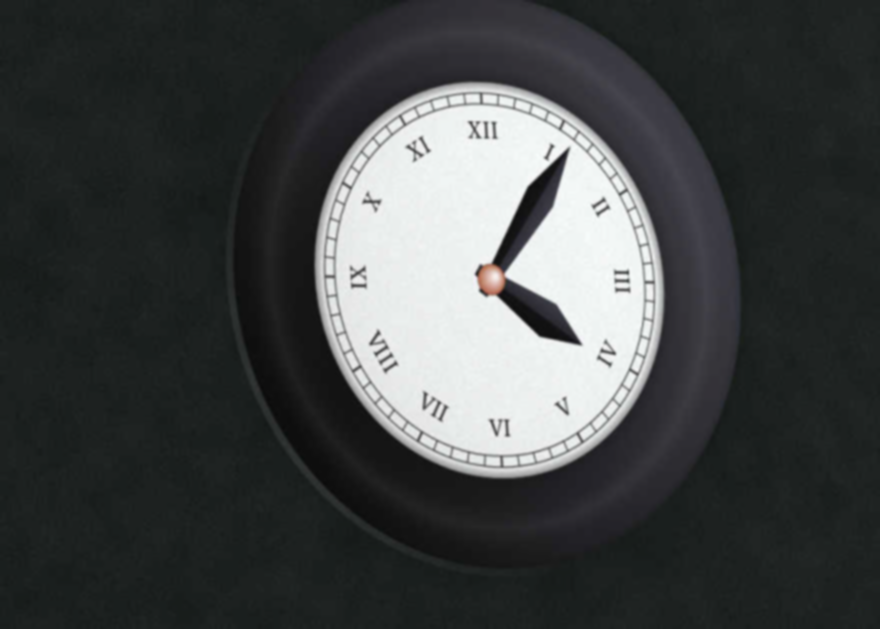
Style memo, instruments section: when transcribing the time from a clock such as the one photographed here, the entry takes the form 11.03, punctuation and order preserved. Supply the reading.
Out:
4.06
